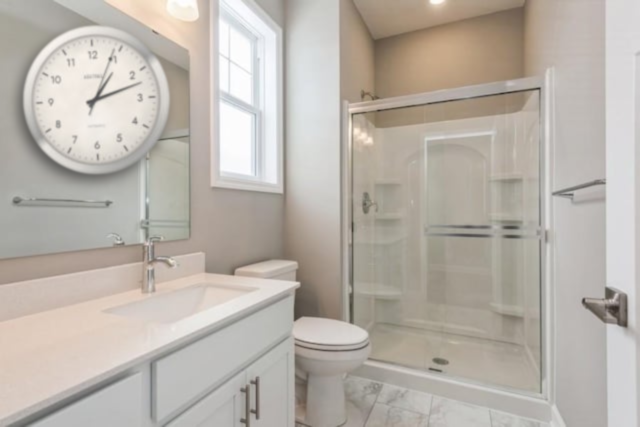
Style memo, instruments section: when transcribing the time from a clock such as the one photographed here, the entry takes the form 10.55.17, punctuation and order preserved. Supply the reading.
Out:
1.12.04
